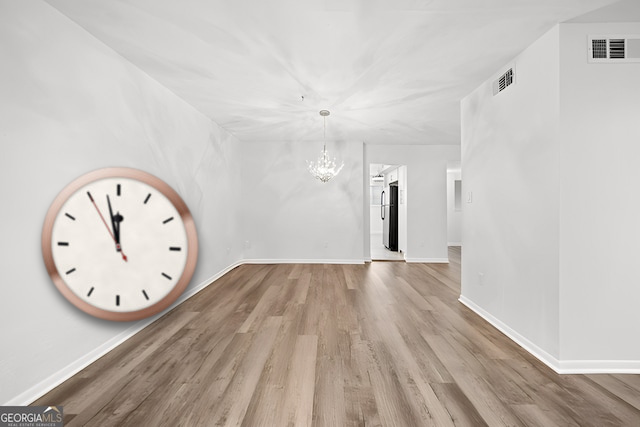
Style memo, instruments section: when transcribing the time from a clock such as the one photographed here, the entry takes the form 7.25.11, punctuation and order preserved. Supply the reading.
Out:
11.57.55
